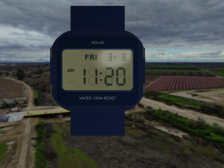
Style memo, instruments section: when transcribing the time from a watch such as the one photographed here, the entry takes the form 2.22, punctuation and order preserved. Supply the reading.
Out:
11.20
